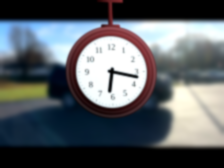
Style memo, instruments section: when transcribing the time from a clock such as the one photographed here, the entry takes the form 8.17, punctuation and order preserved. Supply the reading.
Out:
6.17
